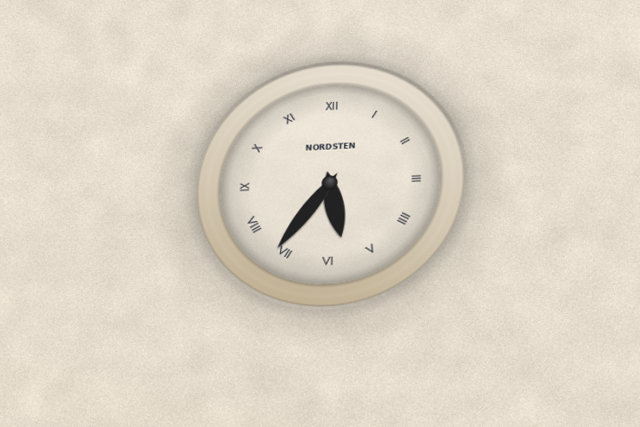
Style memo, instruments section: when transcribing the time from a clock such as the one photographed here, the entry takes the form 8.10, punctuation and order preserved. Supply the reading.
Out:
5.36
